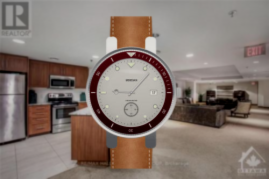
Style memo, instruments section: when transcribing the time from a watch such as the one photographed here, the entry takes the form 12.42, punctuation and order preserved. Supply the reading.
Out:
9.07
